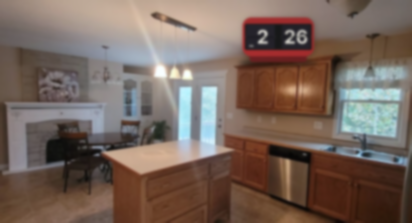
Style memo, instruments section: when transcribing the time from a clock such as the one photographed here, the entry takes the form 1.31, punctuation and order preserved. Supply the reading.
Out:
2.26
